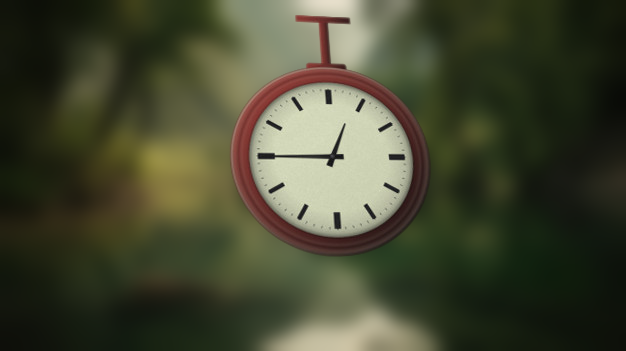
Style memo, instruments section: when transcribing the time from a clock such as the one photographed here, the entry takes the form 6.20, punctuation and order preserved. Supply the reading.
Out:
12.45
